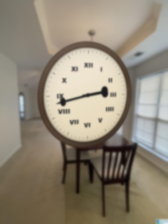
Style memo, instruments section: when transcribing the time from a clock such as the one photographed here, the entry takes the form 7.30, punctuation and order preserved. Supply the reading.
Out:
2.43
